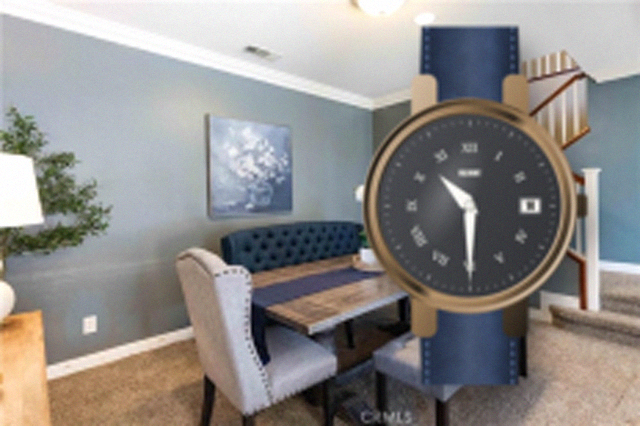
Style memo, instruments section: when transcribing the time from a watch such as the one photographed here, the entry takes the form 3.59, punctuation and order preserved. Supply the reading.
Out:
10.30
